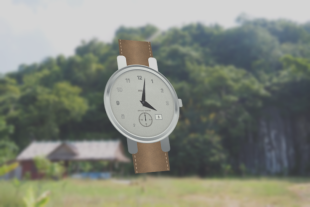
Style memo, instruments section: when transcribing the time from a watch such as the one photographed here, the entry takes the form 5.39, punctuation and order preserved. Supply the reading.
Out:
4.02
